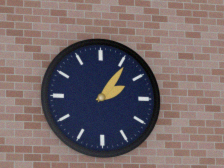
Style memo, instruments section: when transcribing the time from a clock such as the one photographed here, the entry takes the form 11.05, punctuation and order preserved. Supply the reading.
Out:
2.06
